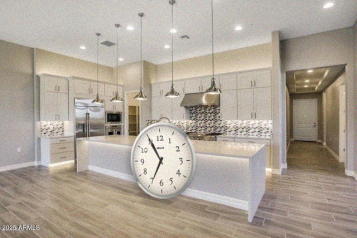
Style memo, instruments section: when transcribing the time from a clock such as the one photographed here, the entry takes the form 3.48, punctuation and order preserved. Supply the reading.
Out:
6.55
